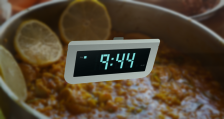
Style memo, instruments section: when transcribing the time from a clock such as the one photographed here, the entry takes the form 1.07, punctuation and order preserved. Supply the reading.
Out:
9.44
